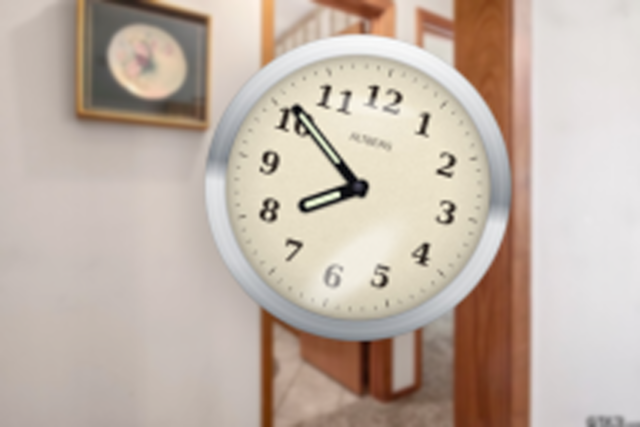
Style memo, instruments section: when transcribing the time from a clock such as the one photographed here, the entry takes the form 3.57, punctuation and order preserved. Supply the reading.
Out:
7.51
